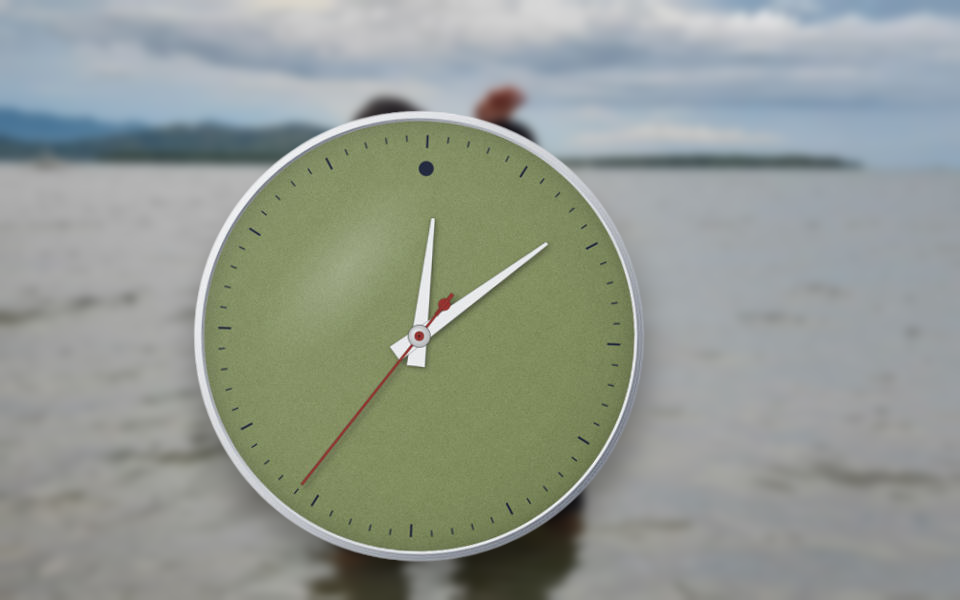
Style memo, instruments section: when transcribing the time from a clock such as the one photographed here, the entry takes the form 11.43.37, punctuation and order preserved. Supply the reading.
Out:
12.08.36
